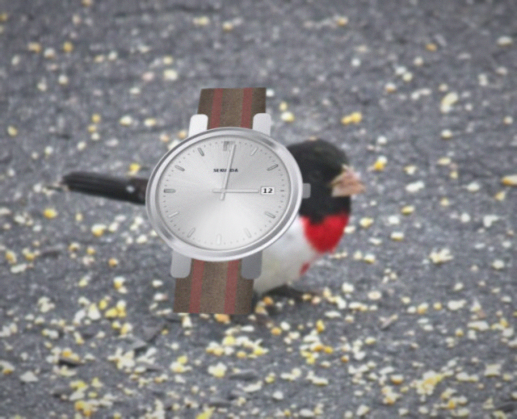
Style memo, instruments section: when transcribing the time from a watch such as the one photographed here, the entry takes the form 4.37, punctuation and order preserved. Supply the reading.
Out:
3.01
